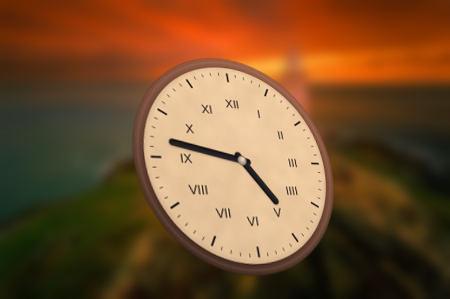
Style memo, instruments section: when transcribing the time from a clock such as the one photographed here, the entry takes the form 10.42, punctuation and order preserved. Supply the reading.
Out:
4.47
